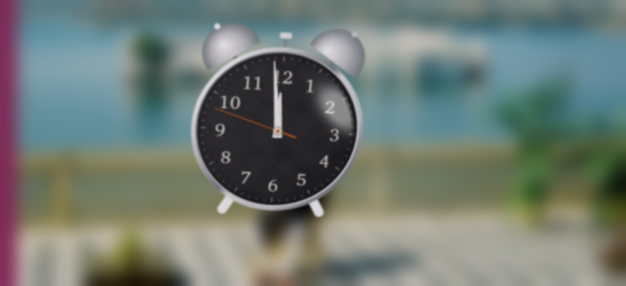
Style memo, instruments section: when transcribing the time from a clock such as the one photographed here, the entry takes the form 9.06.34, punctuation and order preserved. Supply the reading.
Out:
11.58.48
